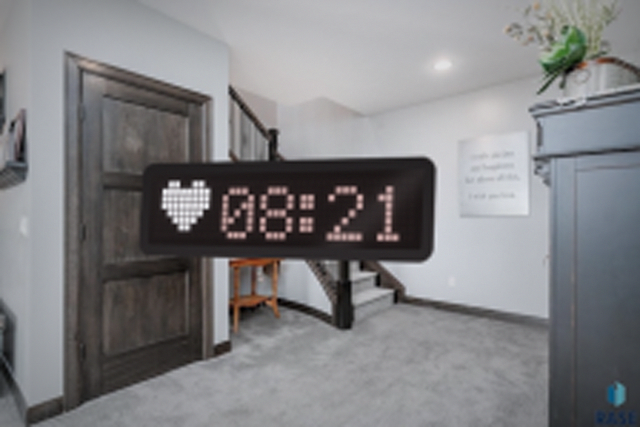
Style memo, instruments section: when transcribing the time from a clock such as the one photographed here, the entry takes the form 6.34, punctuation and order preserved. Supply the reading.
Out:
8.21
